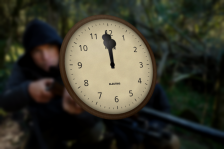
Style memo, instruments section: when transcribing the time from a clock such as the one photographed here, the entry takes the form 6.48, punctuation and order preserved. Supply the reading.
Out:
11.59
